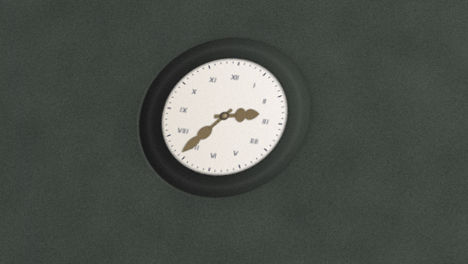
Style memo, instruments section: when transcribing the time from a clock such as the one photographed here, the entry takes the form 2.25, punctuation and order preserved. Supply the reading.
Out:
2.36
